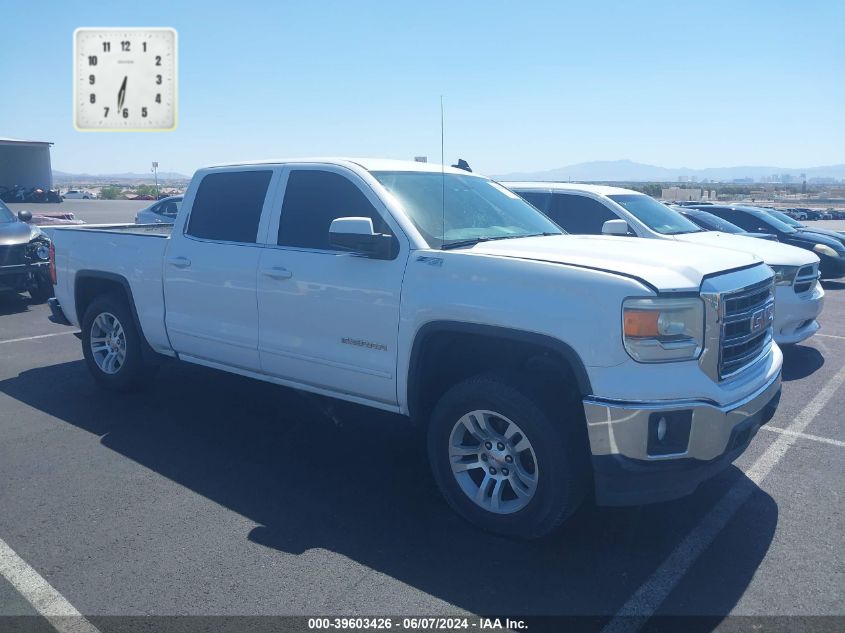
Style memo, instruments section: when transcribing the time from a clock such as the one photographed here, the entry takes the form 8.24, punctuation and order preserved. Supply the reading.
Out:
6.32
